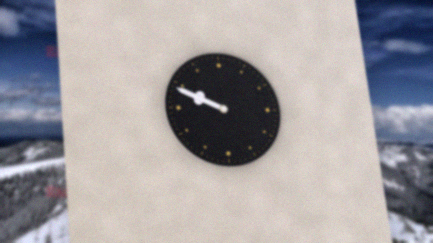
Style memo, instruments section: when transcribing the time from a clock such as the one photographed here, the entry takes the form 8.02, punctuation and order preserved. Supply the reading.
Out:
9.49
